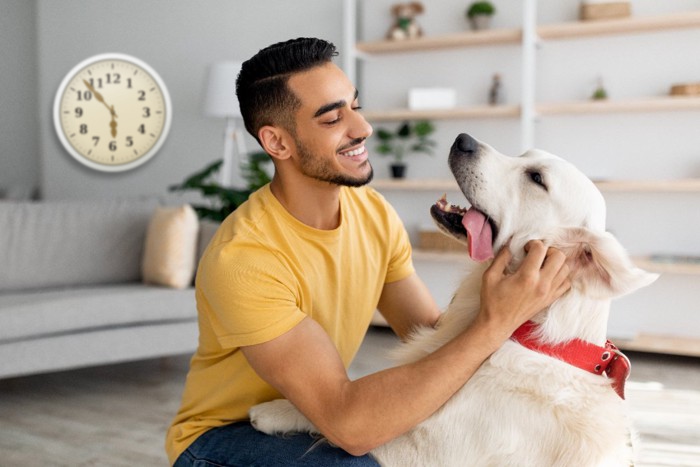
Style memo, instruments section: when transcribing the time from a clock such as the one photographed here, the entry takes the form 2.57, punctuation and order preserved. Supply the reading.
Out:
5.53
